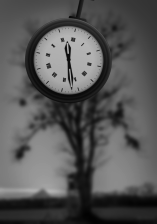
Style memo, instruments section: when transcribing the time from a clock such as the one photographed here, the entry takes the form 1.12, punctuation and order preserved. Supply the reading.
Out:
11.27
